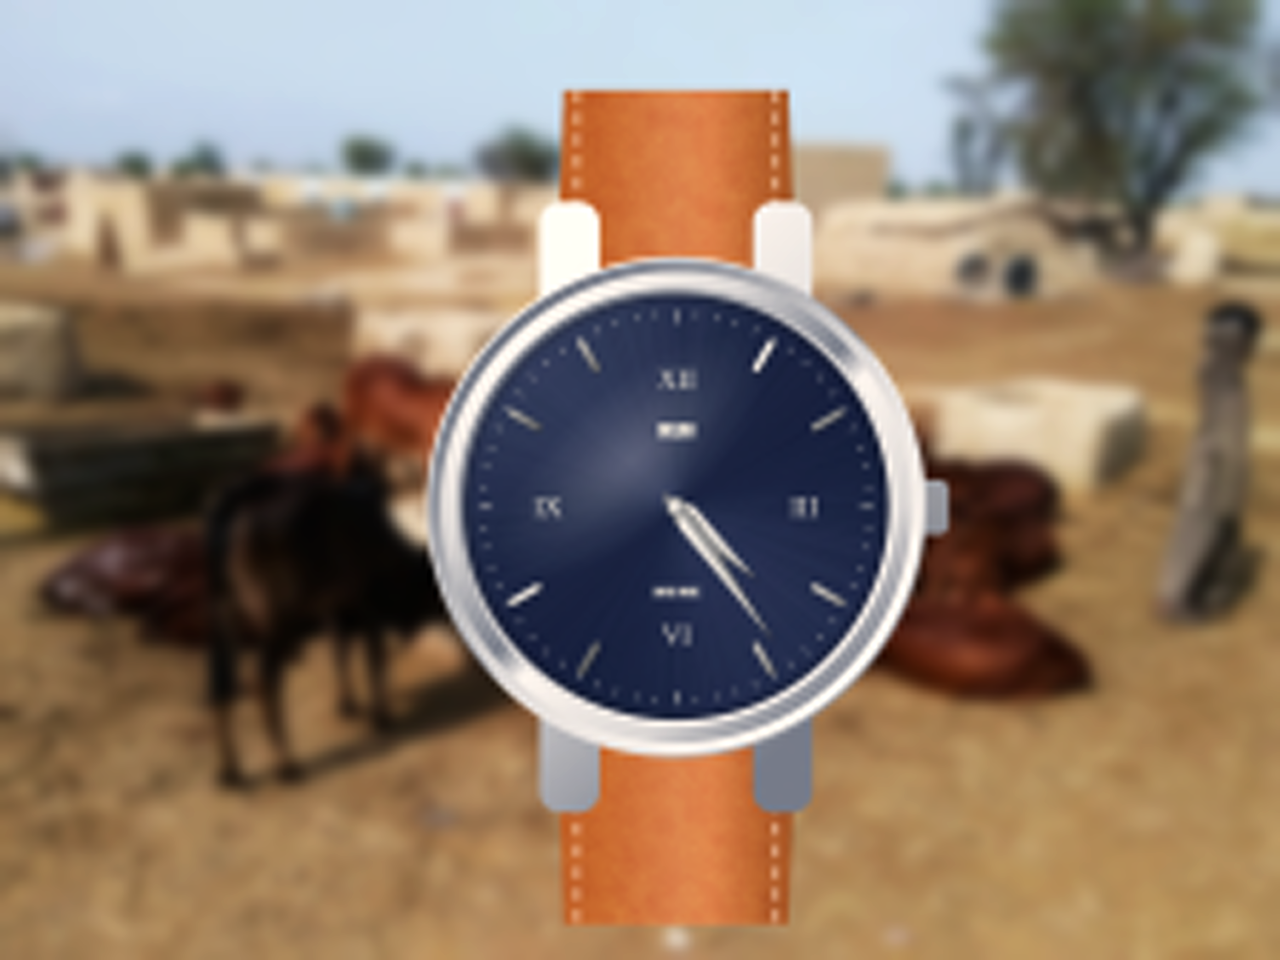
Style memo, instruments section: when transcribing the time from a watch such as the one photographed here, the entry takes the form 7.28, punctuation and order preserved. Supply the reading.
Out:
4.24
